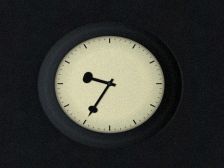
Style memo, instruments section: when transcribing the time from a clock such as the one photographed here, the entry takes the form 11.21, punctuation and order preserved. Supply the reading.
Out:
9.35
